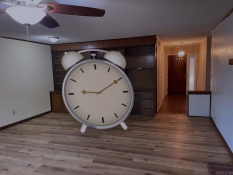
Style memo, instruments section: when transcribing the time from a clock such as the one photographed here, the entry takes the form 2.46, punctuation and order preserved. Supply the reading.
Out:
9.10
